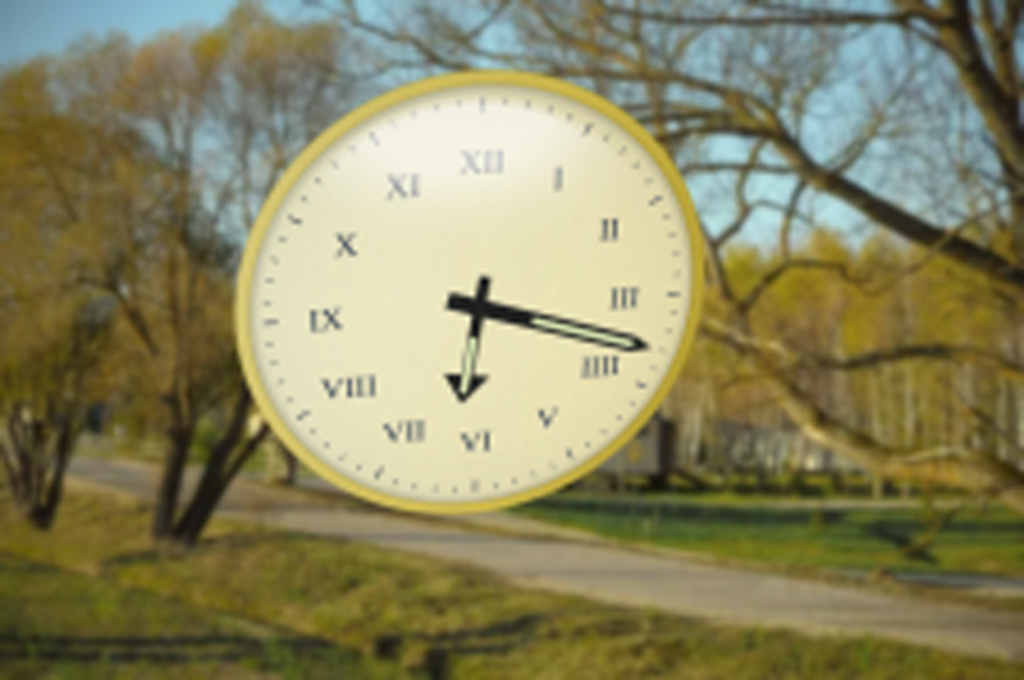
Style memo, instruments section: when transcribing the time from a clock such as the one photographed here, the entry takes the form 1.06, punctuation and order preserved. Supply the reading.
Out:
6.18
